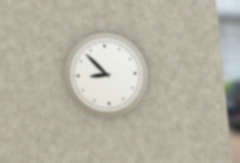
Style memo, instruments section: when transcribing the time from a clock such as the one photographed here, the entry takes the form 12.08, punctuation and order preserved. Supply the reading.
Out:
8.53
